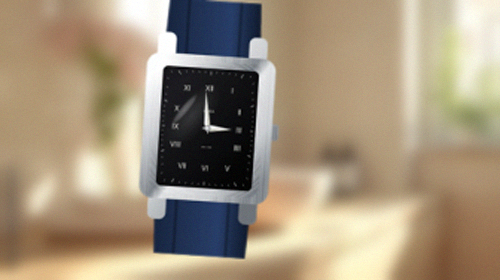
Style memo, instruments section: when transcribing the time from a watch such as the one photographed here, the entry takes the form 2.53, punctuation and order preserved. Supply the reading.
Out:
2.59
